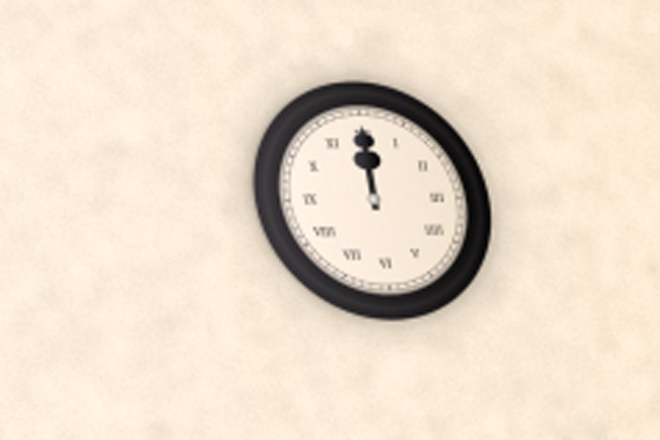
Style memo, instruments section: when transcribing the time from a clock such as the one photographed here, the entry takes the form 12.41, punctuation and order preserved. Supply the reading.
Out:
12.00
